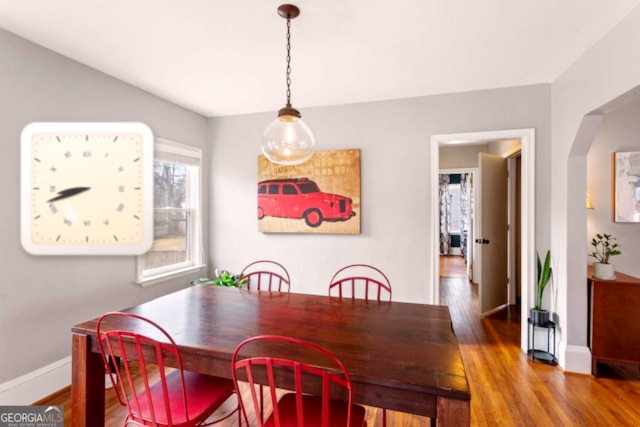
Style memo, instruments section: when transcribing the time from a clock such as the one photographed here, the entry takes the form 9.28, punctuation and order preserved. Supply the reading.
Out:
8.42
